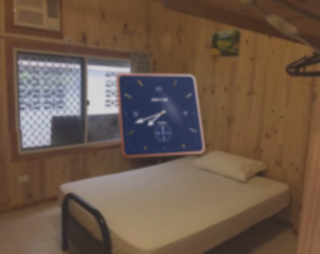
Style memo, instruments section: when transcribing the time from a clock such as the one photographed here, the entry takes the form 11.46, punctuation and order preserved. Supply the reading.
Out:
7.42
